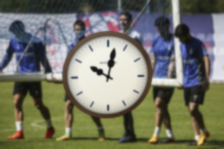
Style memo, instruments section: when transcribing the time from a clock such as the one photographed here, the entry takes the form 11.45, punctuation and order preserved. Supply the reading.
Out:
10.02
